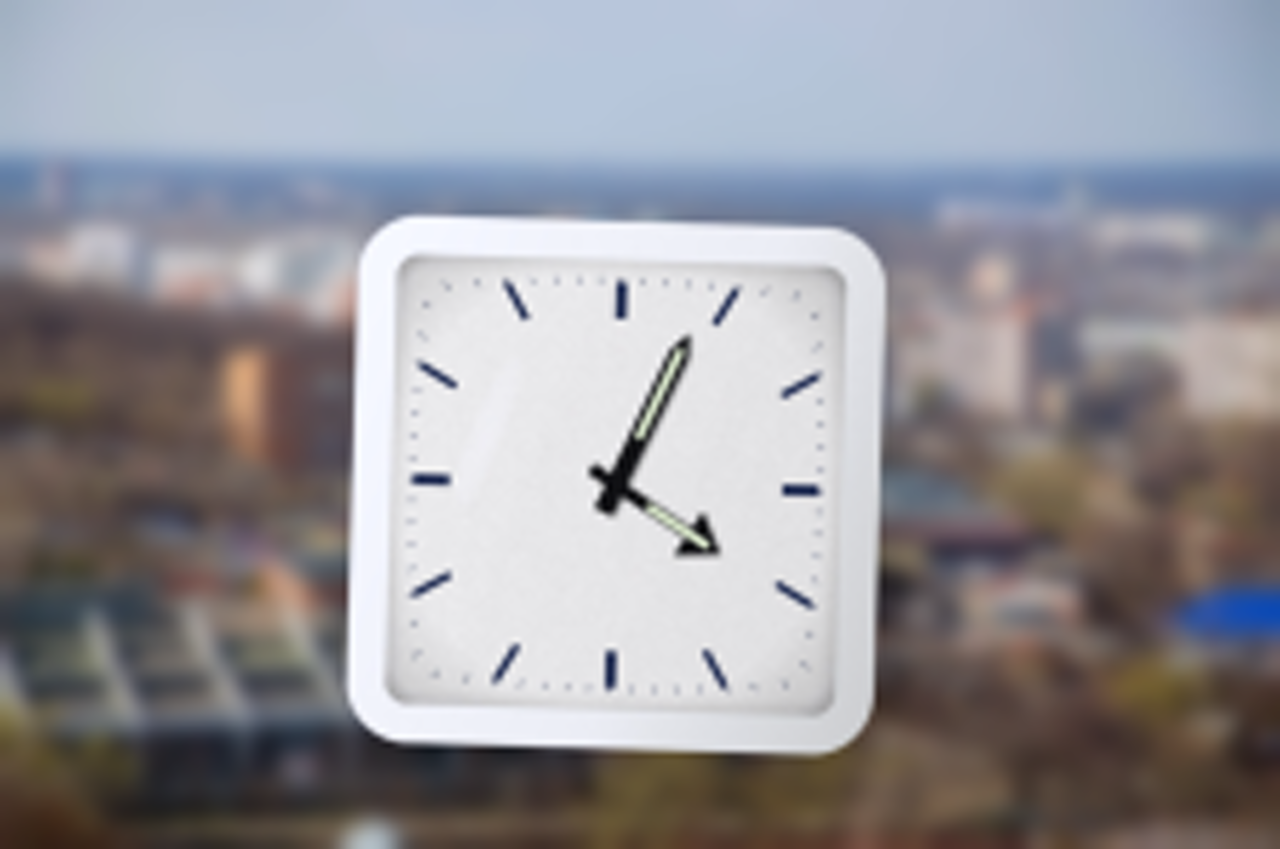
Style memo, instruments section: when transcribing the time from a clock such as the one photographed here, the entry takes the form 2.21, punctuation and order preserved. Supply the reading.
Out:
4.04
